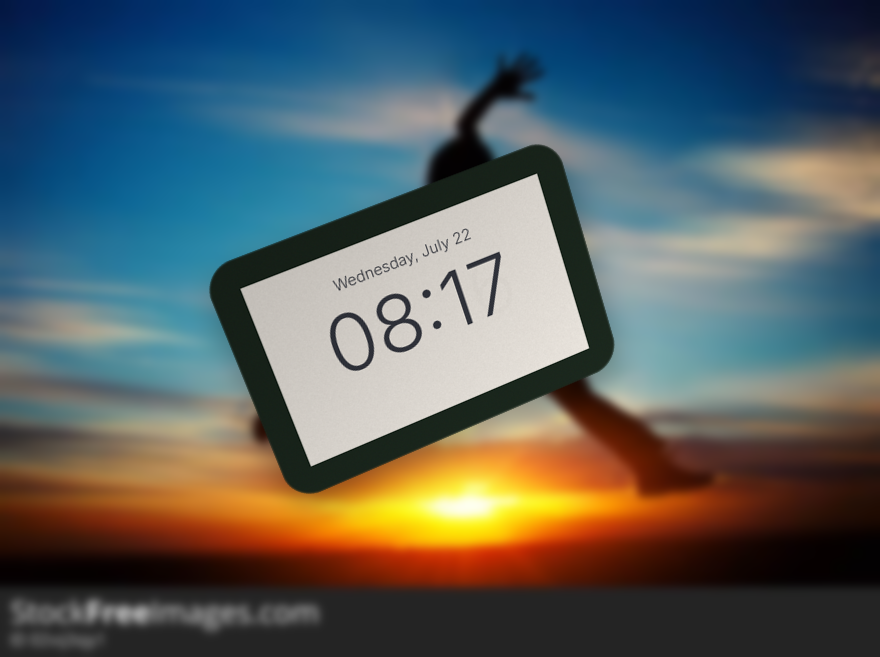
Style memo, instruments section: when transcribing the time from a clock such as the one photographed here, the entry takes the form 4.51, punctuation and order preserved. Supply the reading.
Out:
8.17
